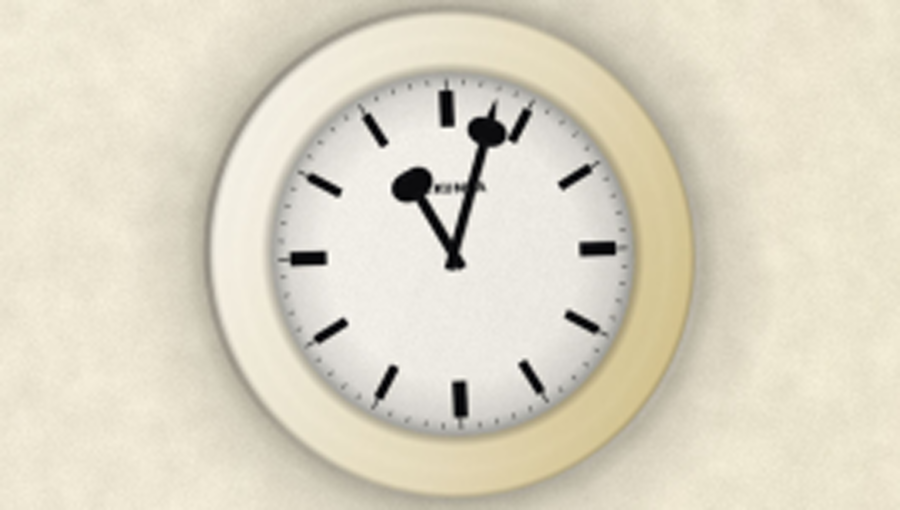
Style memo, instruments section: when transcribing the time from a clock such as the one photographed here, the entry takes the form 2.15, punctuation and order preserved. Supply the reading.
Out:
11.03
